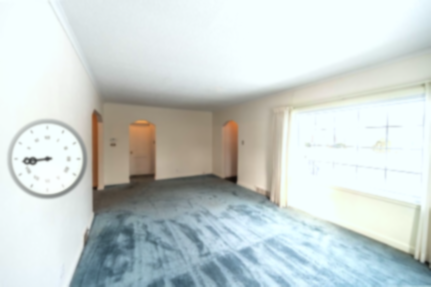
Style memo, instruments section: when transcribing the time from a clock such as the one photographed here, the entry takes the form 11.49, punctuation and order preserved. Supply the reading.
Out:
8.44
